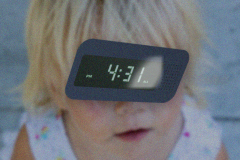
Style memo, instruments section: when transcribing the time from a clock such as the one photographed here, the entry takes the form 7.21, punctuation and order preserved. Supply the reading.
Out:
4.31
